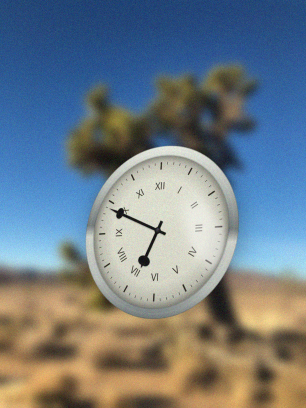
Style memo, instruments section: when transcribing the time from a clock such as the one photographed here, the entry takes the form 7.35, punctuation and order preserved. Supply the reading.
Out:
6.49
